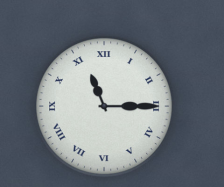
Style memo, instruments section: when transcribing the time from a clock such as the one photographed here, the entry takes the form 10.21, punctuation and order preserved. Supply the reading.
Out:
11.15
